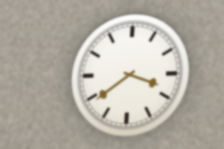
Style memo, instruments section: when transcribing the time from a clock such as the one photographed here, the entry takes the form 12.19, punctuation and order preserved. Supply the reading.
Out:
3.39
